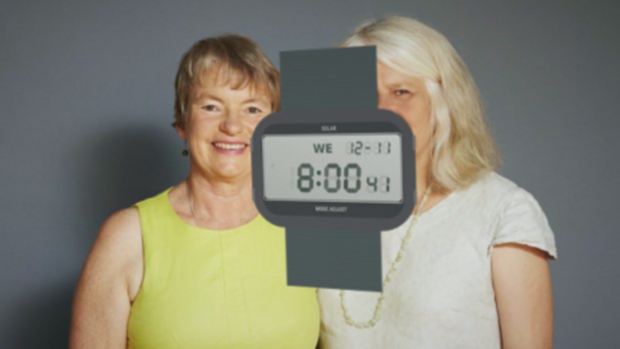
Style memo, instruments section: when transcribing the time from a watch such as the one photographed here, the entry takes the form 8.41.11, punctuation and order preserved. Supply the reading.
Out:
8.00.41
